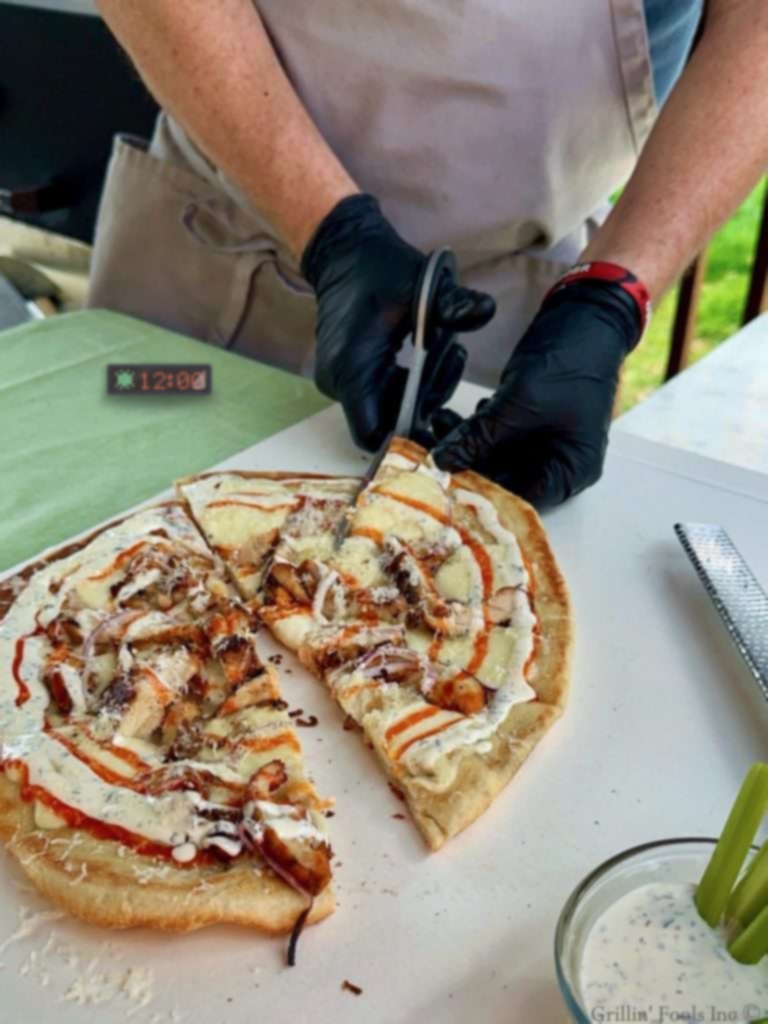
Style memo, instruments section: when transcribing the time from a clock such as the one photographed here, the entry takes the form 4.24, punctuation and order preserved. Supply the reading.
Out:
12.00
